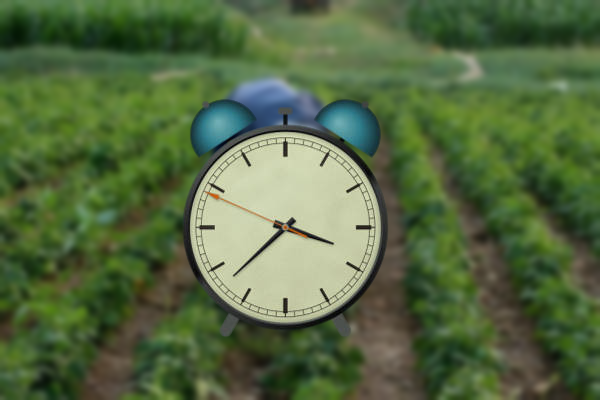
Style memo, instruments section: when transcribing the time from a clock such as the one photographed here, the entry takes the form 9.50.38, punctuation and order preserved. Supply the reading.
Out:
3.37.49
